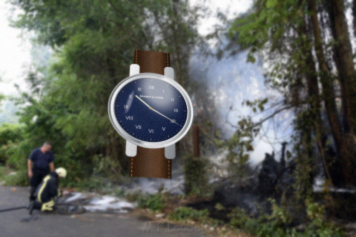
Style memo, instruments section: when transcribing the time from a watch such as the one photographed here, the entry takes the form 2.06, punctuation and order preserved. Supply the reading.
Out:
10.20
